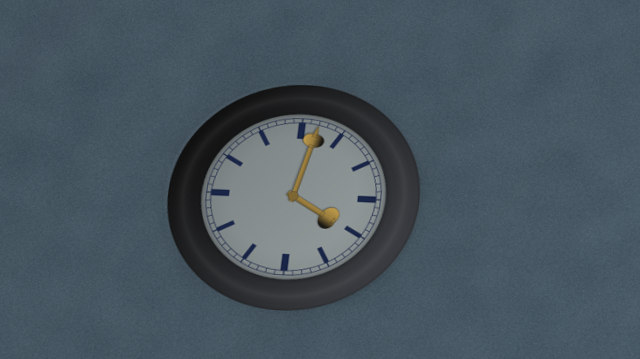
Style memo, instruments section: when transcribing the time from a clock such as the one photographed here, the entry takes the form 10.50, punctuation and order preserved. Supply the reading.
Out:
4.02
